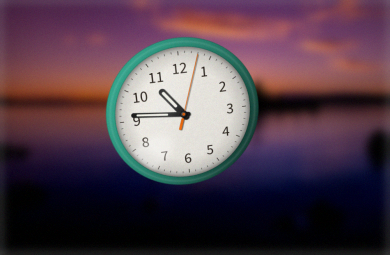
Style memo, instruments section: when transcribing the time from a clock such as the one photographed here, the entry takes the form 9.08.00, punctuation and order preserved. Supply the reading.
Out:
10.46.03
